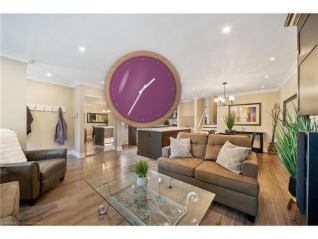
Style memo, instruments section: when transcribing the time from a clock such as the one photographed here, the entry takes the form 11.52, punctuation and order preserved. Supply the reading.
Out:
1.35
